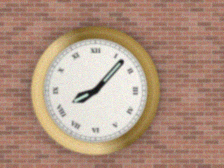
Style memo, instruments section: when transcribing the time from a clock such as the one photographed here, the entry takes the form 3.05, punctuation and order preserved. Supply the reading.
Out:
8.07
